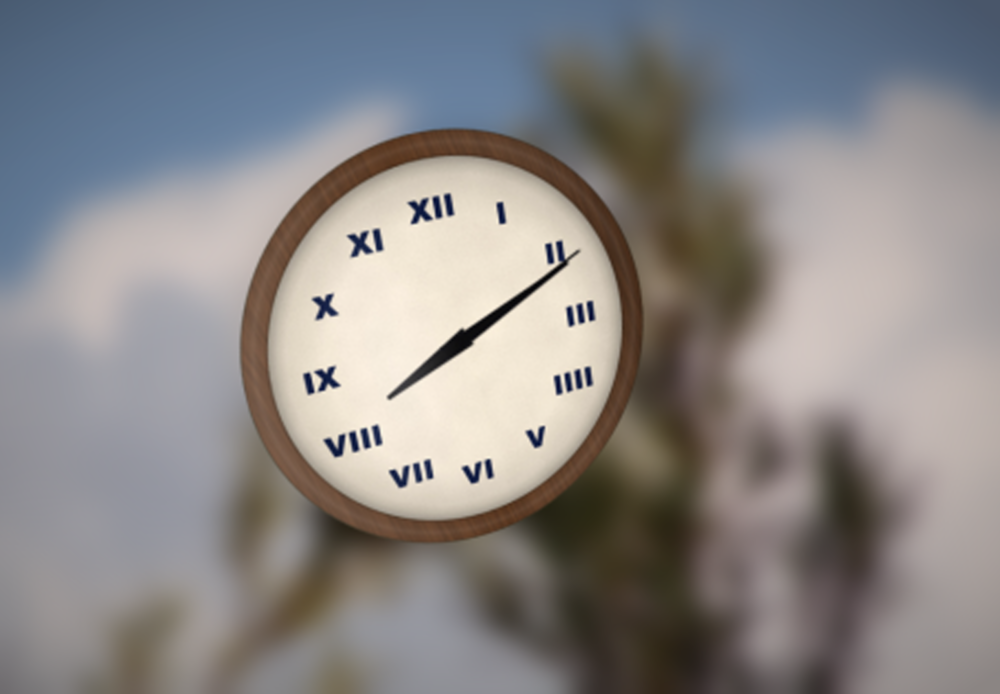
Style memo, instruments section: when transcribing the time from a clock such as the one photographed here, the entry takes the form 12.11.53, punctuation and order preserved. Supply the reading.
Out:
8.11.11
